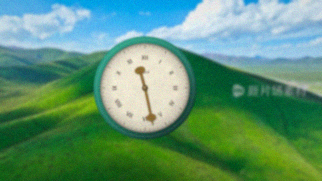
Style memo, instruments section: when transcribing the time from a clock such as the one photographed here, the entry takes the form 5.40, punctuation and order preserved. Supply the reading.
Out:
11.28
